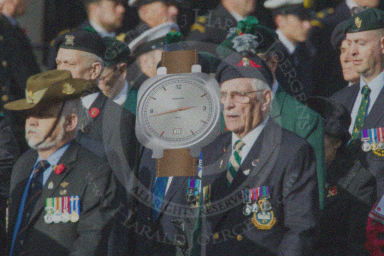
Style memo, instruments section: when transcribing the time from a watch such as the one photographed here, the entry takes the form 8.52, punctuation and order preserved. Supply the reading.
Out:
2.43
